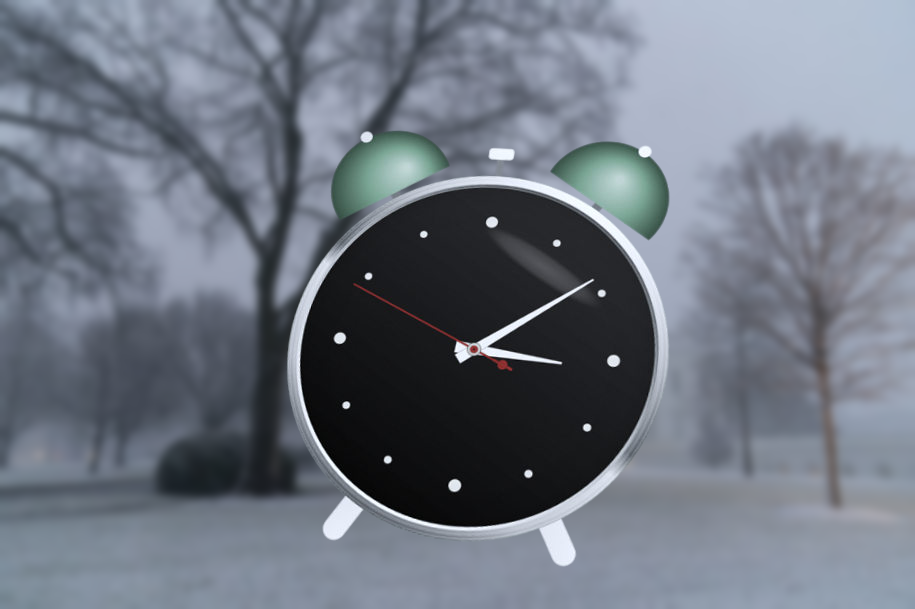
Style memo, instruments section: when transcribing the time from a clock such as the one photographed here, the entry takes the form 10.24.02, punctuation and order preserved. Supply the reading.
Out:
3.08.49
